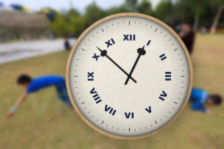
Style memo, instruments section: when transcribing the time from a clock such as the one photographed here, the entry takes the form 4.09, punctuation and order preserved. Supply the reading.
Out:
12.52
